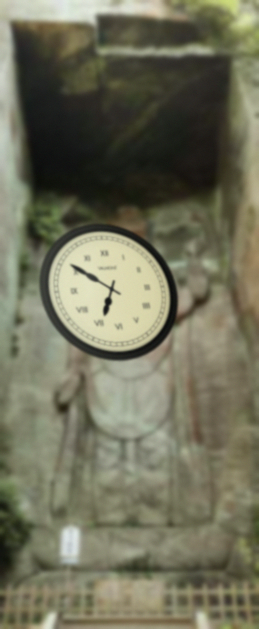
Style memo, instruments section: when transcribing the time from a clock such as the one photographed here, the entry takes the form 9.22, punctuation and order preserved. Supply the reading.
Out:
6.51
